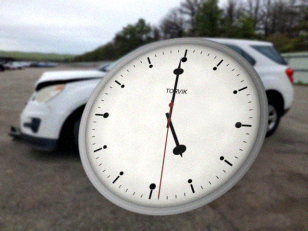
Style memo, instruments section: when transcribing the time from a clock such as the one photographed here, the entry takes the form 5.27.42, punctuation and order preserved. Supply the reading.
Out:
4.59.29
